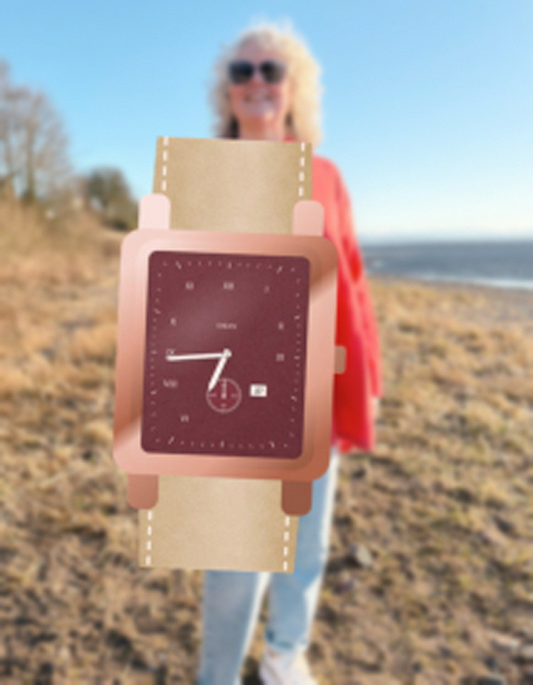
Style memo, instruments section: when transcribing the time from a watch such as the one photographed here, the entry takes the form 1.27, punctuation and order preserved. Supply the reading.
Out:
6.44
